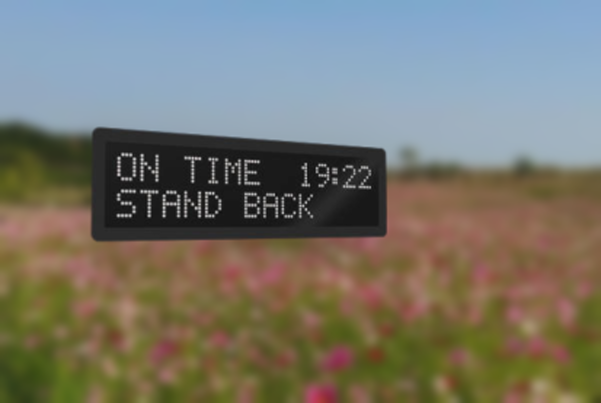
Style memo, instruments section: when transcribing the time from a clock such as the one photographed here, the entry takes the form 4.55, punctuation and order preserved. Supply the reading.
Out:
19.22
